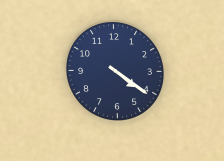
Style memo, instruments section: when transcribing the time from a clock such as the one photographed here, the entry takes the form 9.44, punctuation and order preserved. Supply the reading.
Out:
4.21
